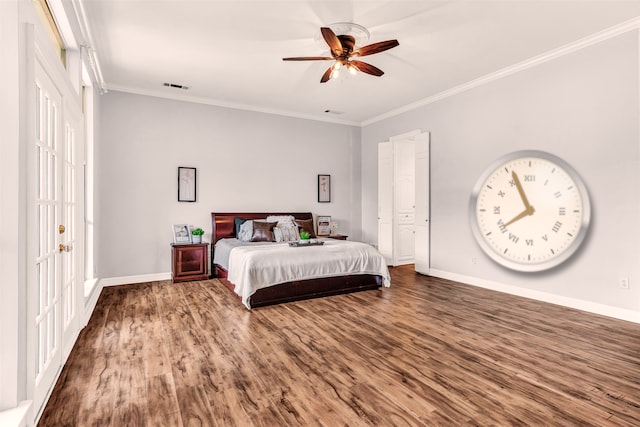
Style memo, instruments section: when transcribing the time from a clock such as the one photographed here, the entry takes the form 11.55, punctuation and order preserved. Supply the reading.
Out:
7.56
